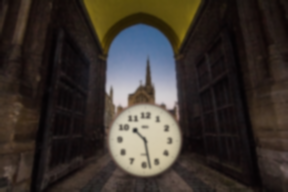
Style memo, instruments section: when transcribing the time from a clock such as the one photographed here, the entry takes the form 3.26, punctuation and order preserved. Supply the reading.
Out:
10.28
